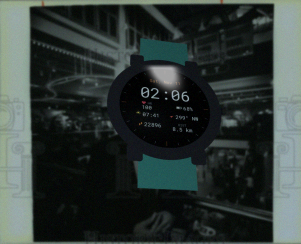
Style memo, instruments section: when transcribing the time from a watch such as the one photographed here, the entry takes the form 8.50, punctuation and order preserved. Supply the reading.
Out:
2.06
